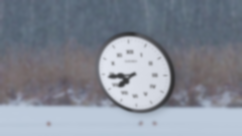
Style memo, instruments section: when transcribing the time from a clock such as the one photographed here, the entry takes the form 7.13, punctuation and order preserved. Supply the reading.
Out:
7.44
